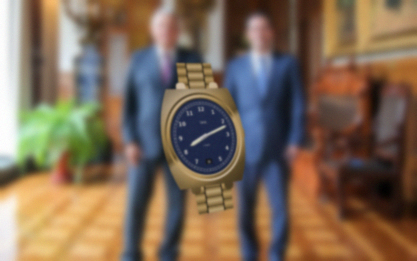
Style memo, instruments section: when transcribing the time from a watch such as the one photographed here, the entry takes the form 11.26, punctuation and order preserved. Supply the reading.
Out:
8.12
